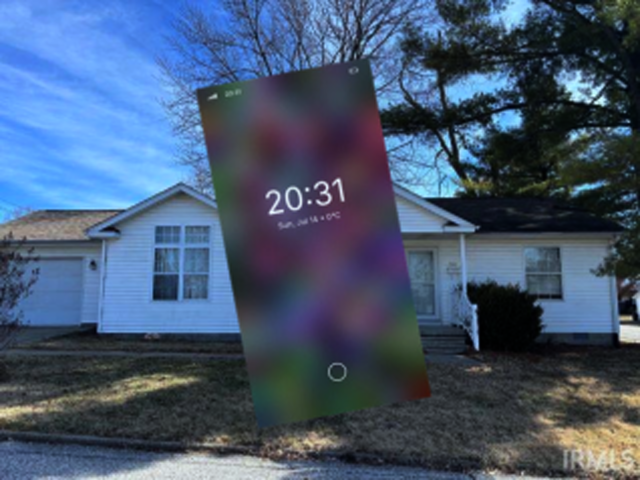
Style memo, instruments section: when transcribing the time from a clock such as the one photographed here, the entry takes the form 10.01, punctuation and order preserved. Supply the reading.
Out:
20.31
